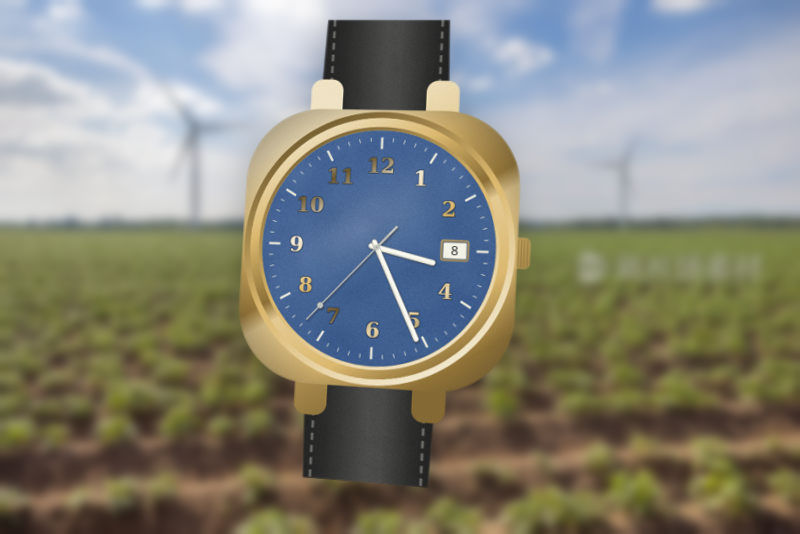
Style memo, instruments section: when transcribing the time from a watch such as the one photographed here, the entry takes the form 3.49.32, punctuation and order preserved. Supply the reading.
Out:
3.25.37
